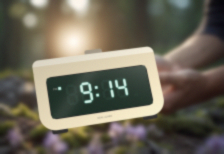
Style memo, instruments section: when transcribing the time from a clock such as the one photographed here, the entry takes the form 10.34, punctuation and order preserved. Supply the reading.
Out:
9.14
